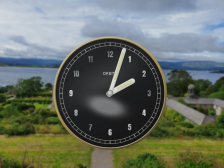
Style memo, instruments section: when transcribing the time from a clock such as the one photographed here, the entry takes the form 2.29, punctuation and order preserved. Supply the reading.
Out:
2.03
